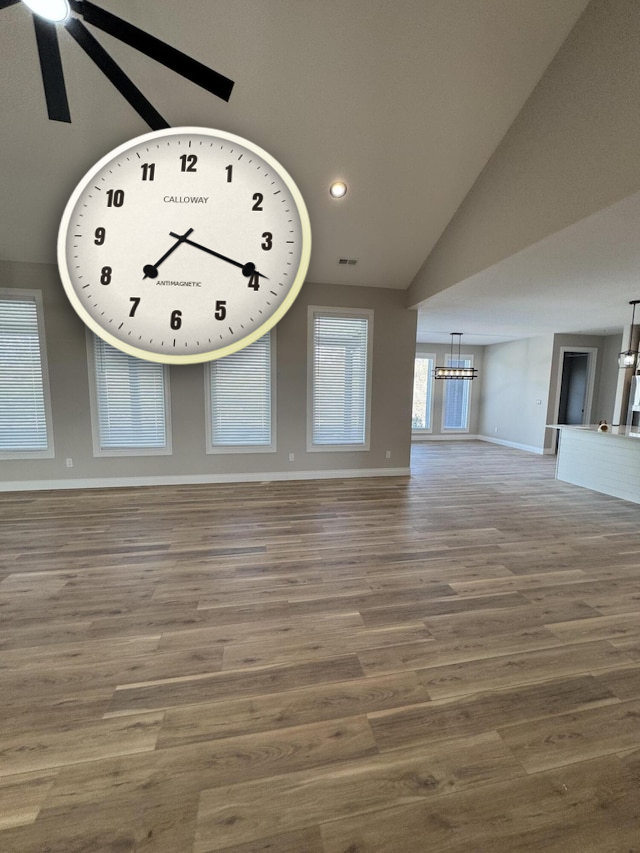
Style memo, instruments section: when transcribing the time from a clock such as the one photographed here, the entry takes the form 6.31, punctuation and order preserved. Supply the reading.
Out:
7.19
